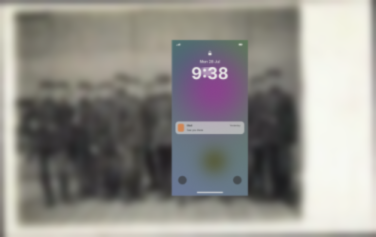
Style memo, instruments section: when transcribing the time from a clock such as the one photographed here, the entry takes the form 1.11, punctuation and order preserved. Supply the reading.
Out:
9.38
